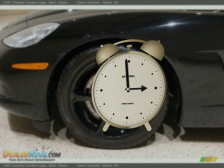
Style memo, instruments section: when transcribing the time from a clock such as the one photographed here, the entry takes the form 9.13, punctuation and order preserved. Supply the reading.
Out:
2.59
